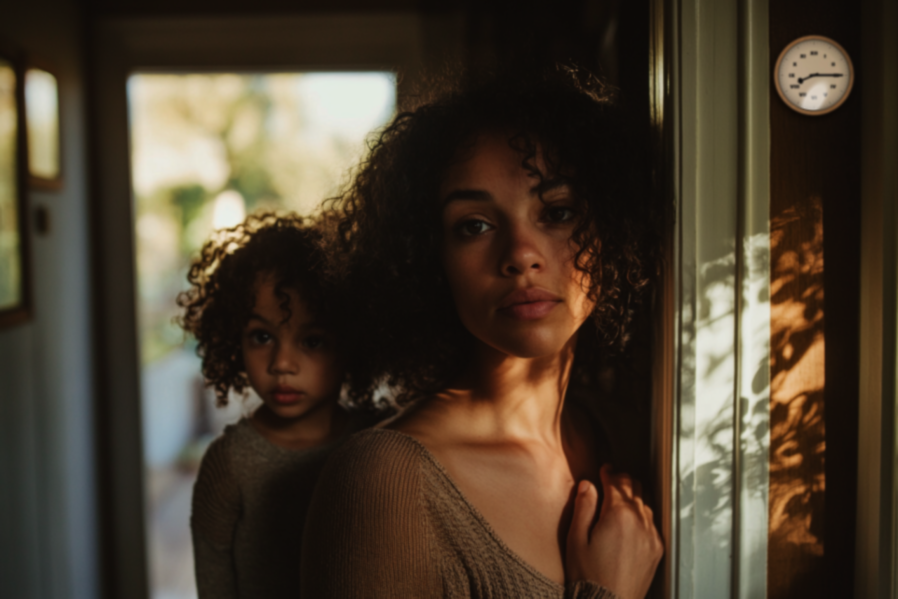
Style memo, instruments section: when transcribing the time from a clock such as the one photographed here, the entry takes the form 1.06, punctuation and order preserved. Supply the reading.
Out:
8.15
